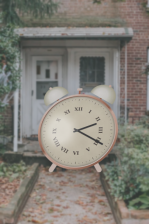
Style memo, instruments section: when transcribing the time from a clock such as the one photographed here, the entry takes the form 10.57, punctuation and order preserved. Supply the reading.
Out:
2.20
